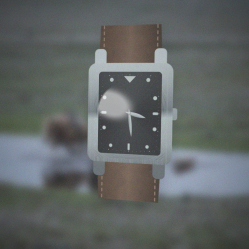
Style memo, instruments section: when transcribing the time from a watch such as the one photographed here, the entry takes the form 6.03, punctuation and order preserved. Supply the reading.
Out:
3.29
